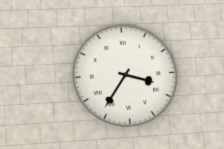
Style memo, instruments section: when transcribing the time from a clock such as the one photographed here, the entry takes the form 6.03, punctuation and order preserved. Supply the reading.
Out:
3.36
